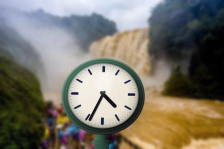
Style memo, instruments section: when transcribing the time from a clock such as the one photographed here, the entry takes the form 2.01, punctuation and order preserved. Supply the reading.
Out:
4.34
